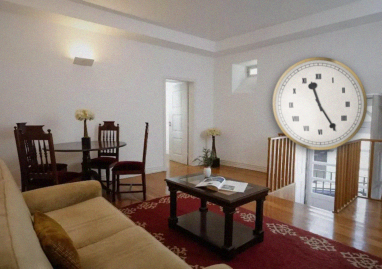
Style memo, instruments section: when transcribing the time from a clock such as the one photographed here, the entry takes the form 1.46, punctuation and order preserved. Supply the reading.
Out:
11.25
